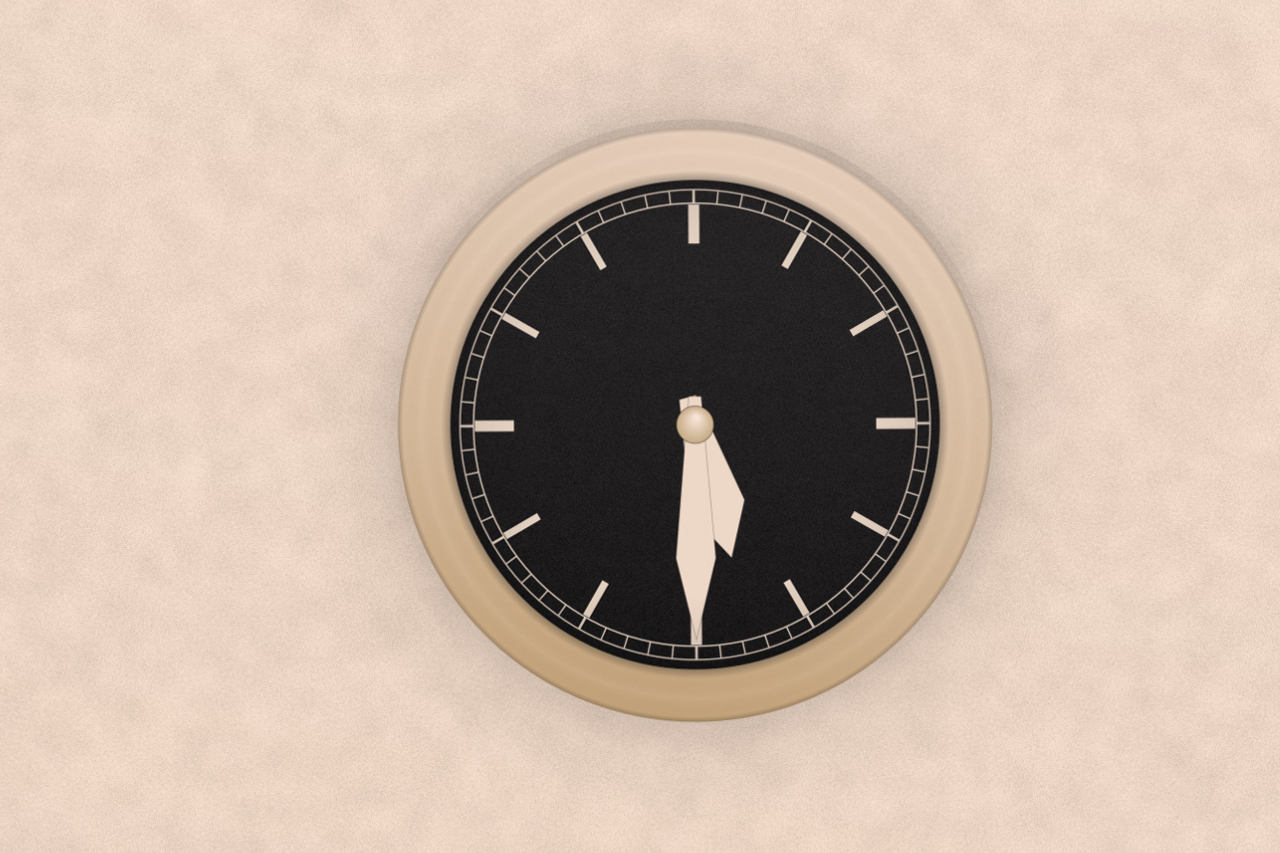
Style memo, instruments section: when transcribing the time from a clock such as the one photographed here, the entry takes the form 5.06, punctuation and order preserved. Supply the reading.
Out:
5.30
